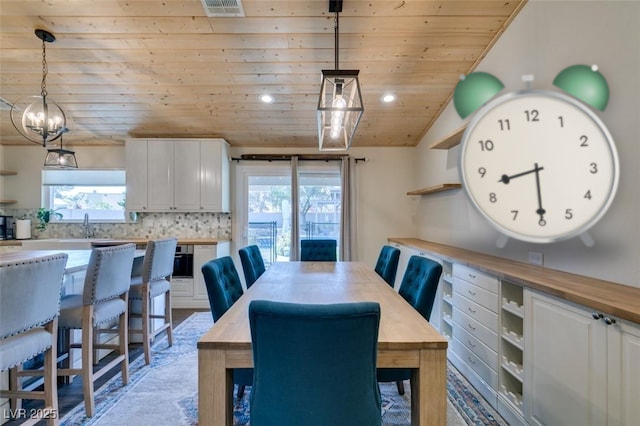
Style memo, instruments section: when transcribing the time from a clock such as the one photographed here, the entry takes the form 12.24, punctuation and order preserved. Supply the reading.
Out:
8.30
